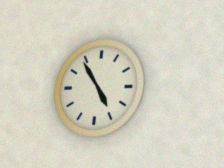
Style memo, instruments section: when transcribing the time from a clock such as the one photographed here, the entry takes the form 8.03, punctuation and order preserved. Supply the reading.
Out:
4.54
